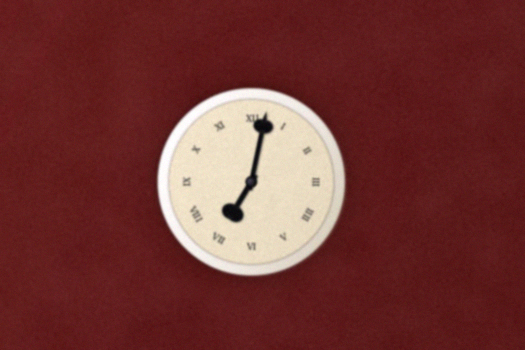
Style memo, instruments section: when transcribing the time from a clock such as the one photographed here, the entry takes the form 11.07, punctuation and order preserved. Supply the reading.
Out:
7.02
